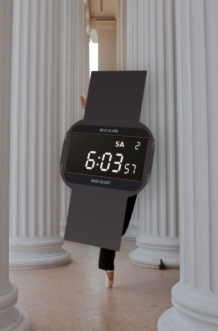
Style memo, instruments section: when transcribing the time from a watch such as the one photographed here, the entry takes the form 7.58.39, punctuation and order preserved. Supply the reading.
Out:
6.03.57
